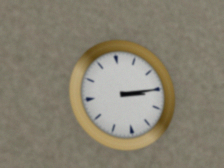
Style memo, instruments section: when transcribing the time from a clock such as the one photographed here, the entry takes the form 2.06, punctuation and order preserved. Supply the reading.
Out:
3.15
